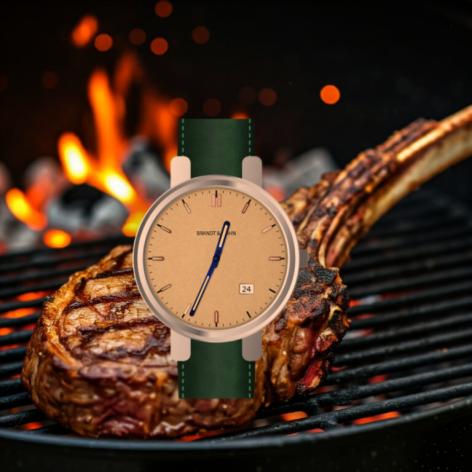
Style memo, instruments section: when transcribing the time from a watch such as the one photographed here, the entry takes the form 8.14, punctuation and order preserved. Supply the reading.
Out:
12.34
